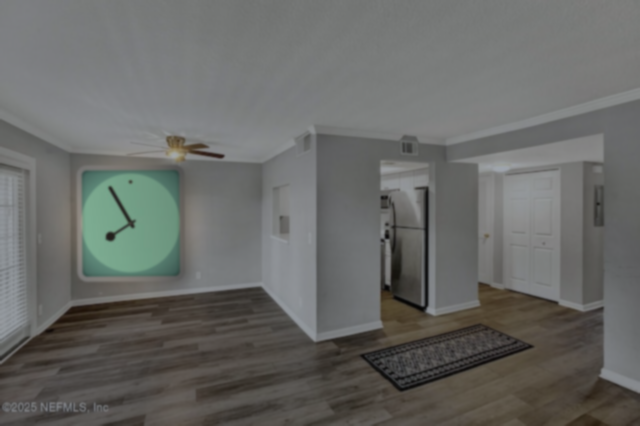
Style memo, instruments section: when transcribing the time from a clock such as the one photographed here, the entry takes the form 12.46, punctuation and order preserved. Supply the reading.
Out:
7.55
